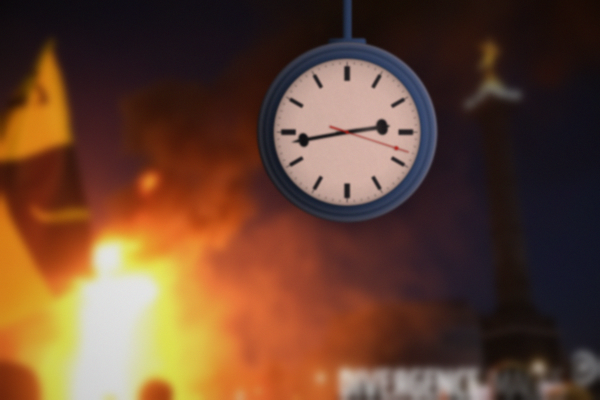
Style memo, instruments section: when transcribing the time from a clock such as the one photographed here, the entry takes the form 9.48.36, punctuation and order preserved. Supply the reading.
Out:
2.43.18
